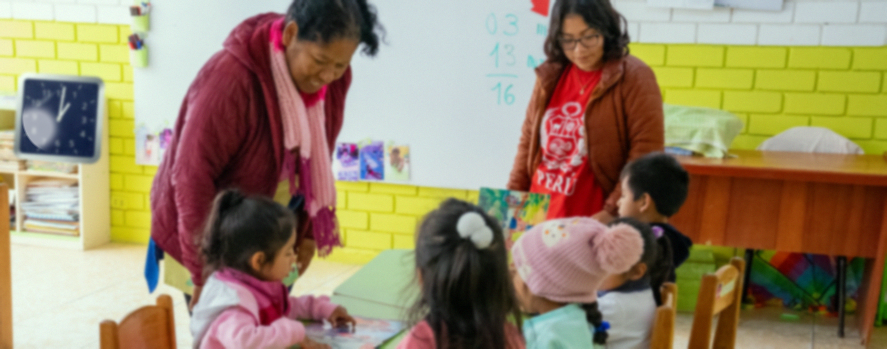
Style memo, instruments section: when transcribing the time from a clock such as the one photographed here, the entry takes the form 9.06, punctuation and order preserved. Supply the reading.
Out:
1.01
